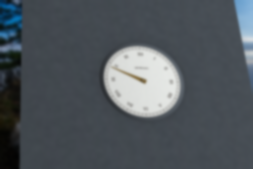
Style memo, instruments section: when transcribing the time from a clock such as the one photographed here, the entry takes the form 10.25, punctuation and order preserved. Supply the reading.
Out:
9.49
